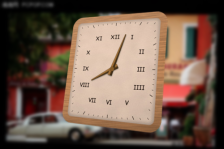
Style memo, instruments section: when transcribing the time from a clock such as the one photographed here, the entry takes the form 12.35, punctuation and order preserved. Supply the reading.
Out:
8.03
